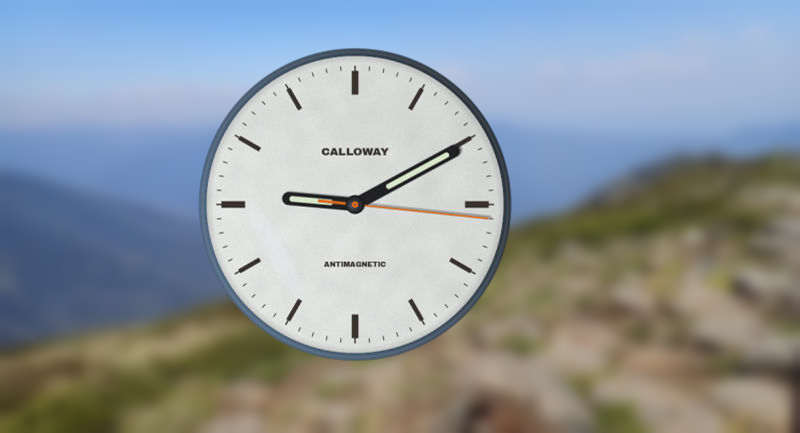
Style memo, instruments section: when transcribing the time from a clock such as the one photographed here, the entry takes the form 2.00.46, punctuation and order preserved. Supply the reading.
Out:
9.10.16
